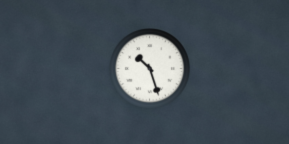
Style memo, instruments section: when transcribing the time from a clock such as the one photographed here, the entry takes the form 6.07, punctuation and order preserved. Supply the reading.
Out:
10.27
